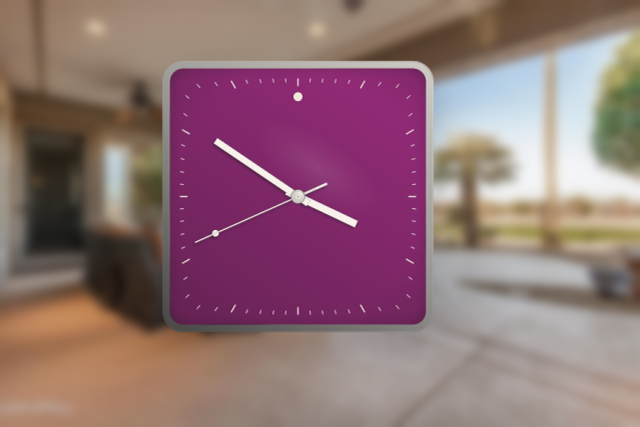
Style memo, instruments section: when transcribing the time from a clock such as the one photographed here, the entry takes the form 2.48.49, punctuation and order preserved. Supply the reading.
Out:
3.50.41
